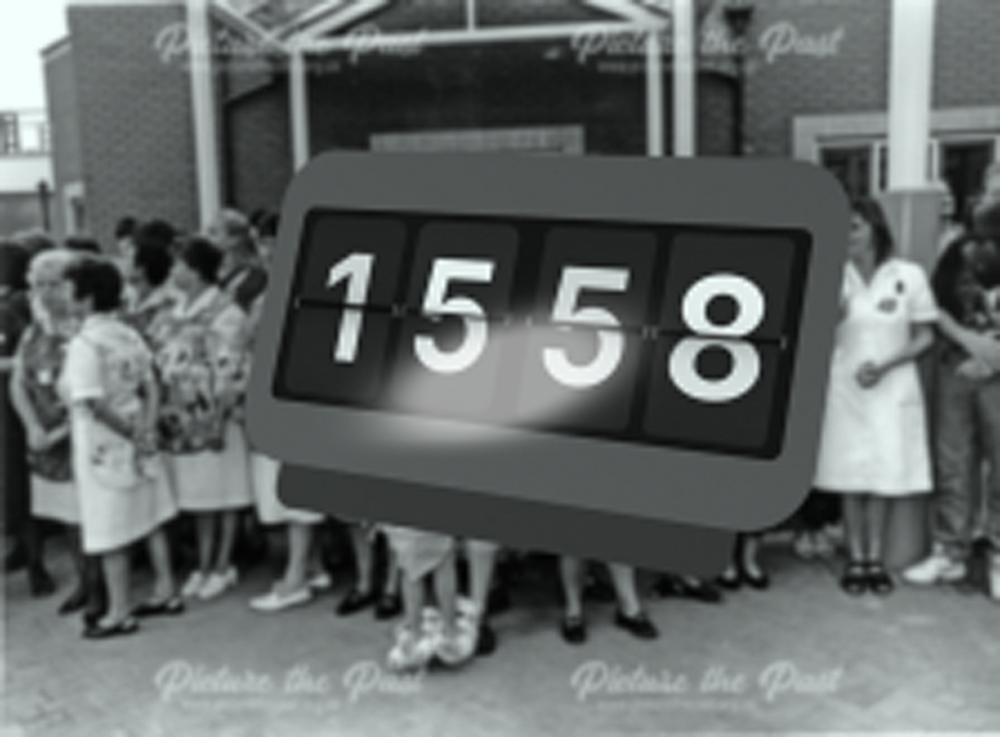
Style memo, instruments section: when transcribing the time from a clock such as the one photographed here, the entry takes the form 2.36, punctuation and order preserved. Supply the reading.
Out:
15.58
